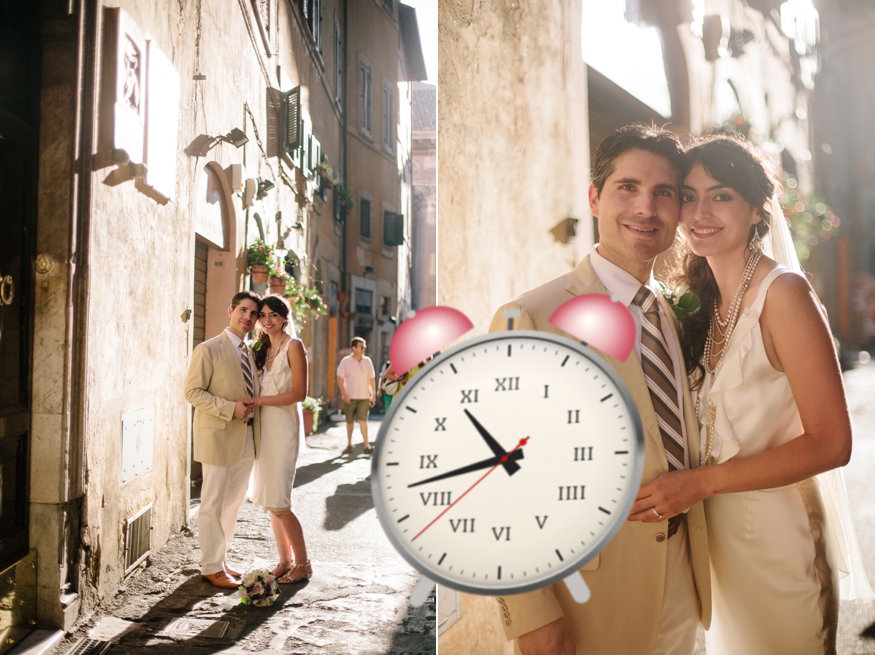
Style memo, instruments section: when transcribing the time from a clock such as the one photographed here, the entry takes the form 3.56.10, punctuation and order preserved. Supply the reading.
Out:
10.42.38
